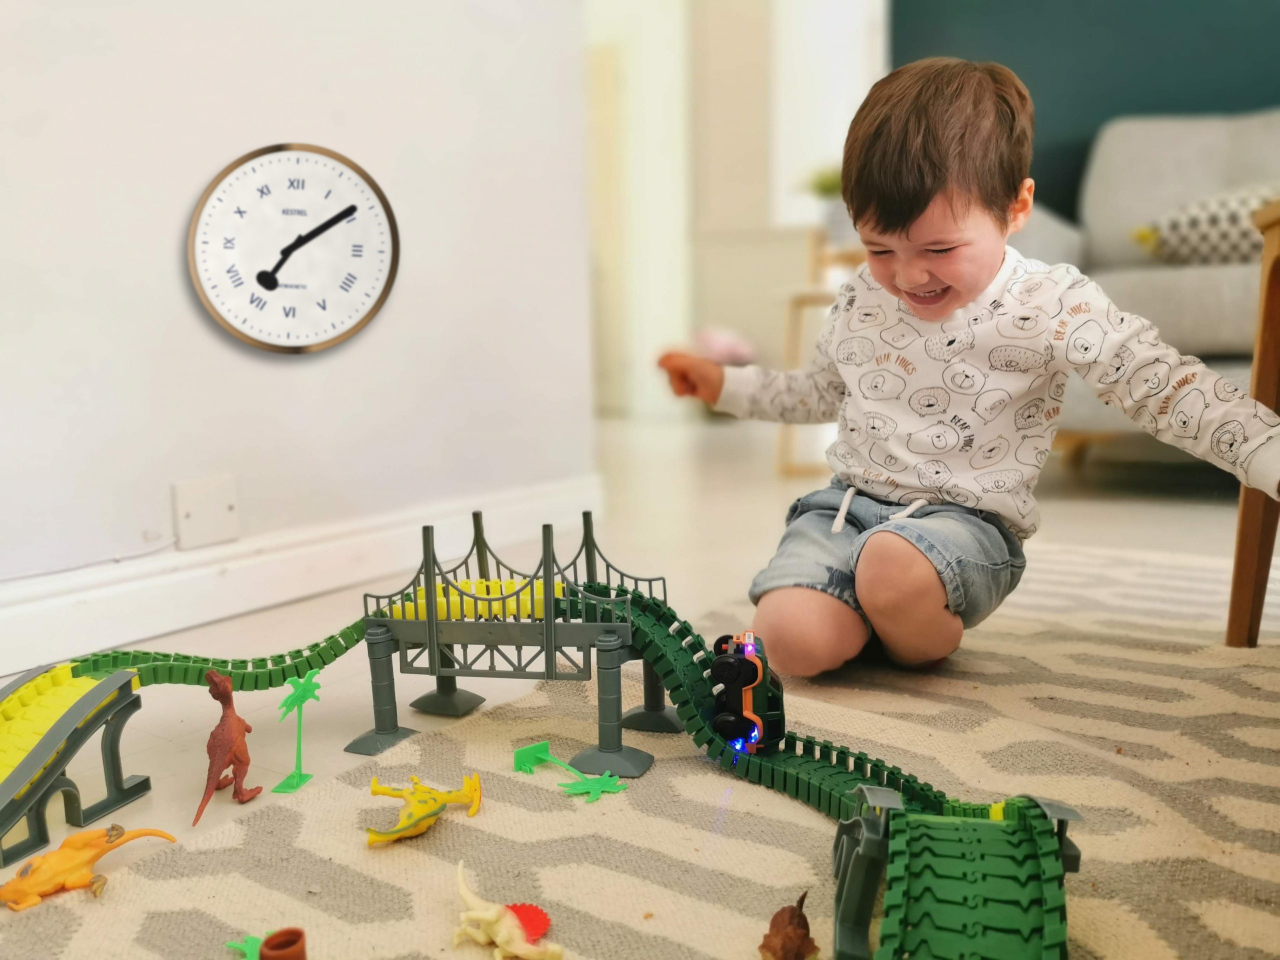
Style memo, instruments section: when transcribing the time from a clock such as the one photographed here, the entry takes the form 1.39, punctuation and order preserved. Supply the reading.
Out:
7.09
